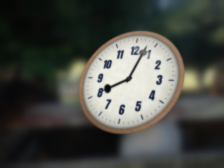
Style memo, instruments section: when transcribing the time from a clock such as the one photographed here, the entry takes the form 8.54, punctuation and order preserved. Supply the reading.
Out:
8.03
